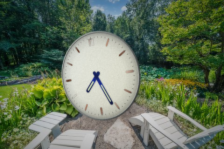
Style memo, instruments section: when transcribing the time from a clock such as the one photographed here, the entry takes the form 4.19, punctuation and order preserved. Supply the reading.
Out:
7.26
